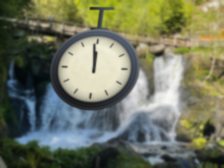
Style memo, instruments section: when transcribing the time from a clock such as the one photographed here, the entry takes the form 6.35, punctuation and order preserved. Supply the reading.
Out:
11.59
